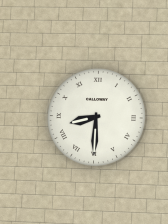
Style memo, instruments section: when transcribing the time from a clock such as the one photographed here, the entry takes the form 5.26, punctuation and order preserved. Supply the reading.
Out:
8.30
